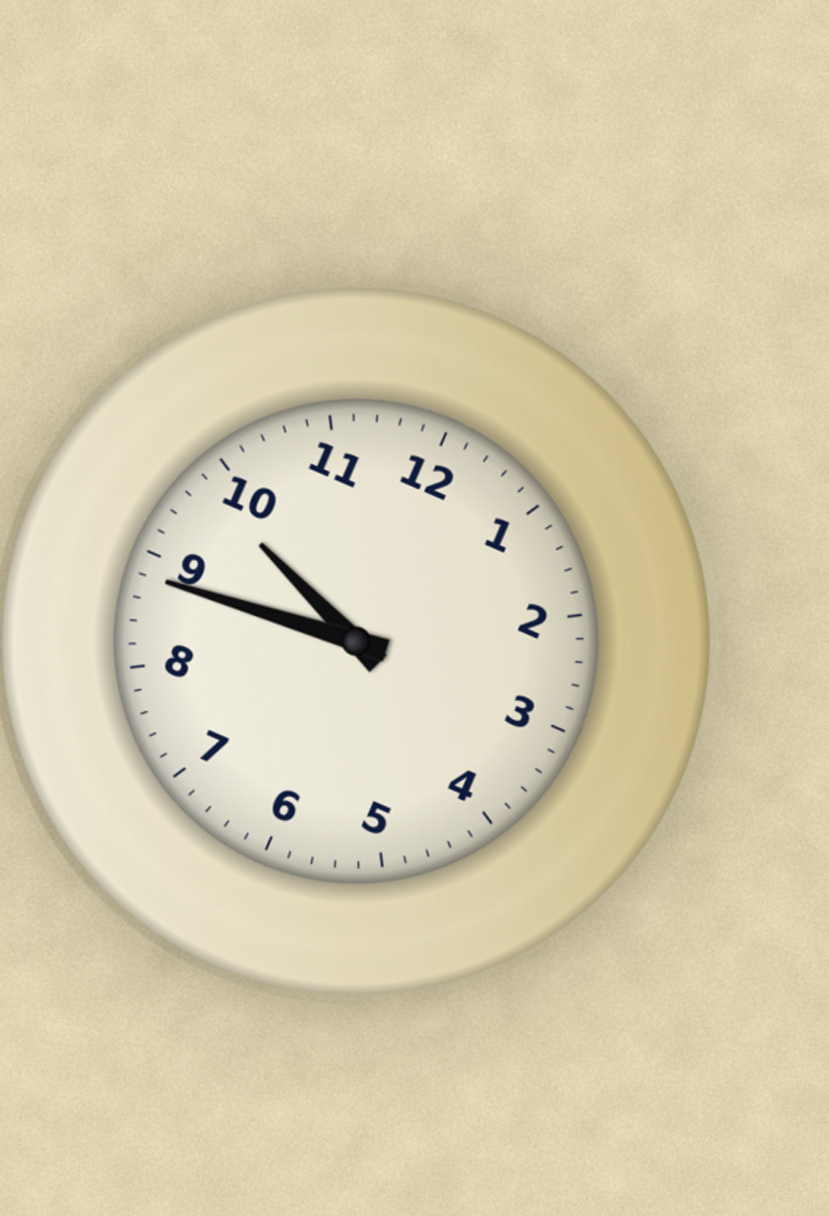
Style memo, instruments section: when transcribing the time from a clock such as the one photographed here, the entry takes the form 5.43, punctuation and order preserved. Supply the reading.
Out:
9.44
